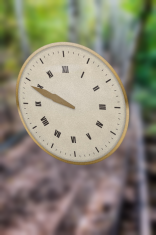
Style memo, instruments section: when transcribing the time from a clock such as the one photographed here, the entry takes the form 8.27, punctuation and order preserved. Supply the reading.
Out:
9.49
